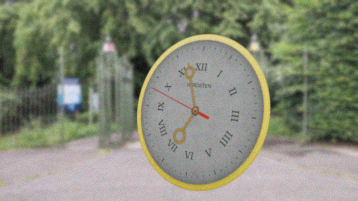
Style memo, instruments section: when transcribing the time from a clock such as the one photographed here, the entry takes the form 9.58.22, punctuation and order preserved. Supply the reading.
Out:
6.56.48
